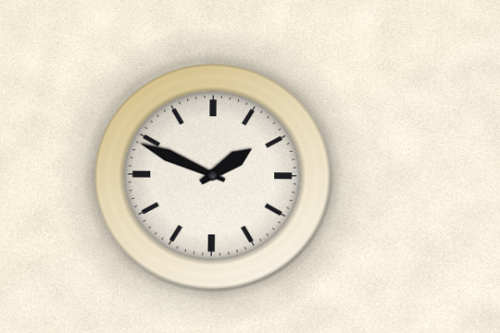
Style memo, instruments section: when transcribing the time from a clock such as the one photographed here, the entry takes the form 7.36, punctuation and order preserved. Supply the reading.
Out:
1.49
